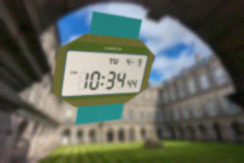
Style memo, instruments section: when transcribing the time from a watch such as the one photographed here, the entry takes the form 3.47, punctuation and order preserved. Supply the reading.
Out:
10.34
